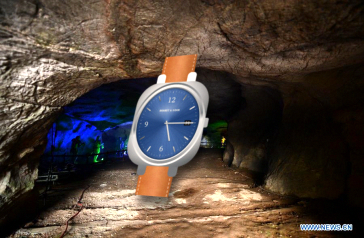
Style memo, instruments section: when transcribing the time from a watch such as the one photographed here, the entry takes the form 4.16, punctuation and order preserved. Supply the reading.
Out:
5.15
